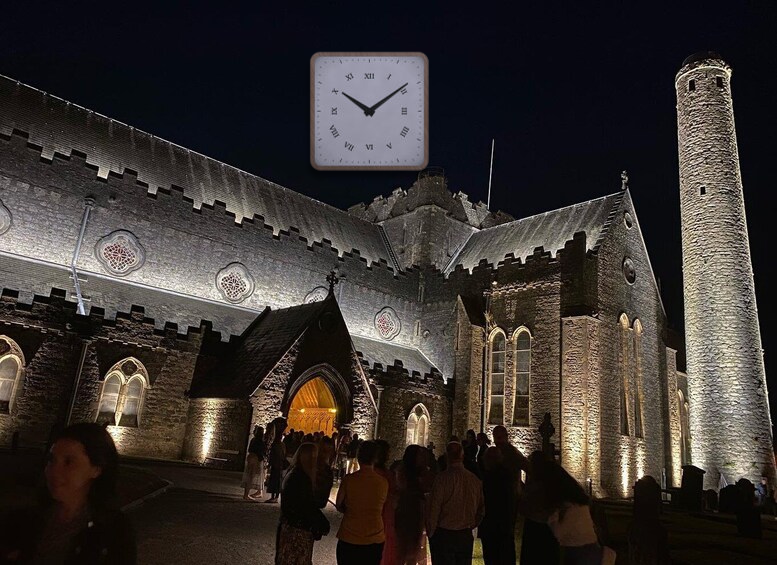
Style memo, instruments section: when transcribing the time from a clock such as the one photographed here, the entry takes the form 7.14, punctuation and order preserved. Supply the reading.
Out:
10.09
